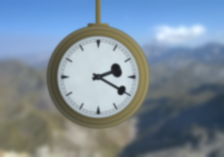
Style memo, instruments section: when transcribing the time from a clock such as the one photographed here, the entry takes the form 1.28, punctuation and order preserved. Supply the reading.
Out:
2.20
